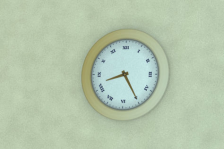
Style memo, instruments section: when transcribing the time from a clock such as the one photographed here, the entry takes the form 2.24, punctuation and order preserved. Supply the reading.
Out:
8.25
